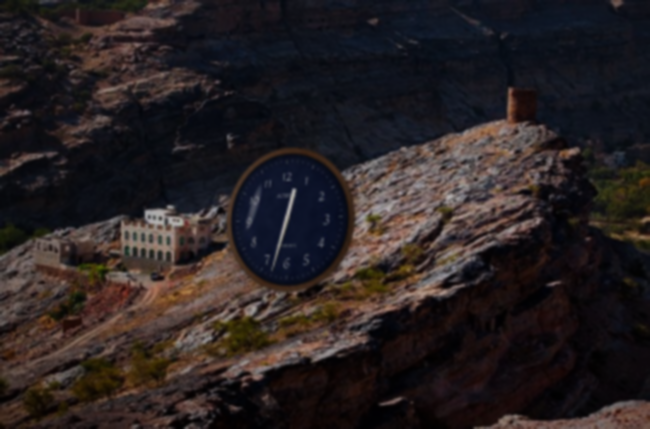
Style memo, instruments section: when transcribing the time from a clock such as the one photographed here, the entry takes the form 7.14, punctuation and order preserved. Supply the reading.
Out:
12.33
